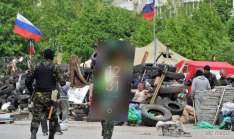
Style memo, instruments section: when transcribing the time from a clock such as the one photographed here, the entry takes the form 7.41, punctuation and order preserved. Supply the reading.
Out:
12.31
